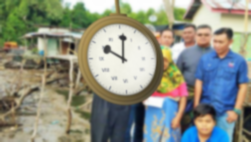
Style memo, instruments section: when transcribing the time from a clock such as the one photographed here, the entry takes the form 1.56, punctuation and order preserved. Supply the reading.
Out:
10.01
